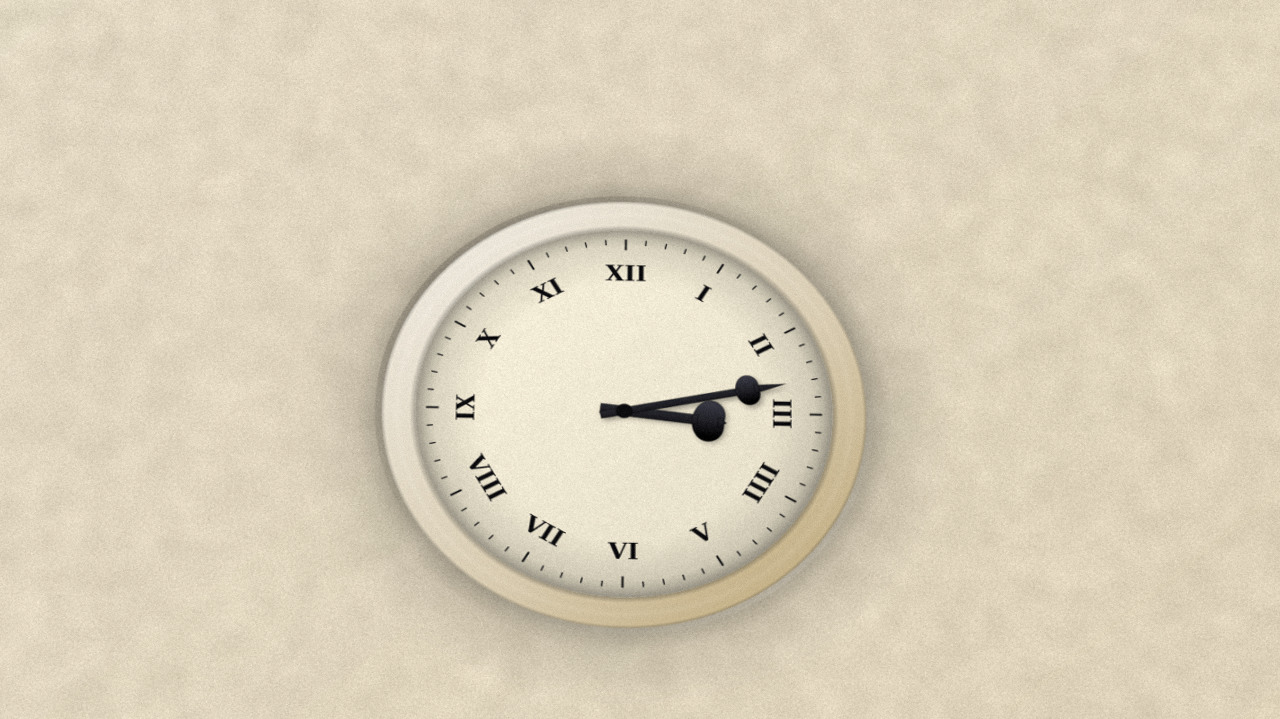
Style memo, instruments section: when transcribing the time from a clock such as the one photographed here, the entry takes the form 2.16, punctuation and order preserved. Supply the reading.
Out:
3.13
